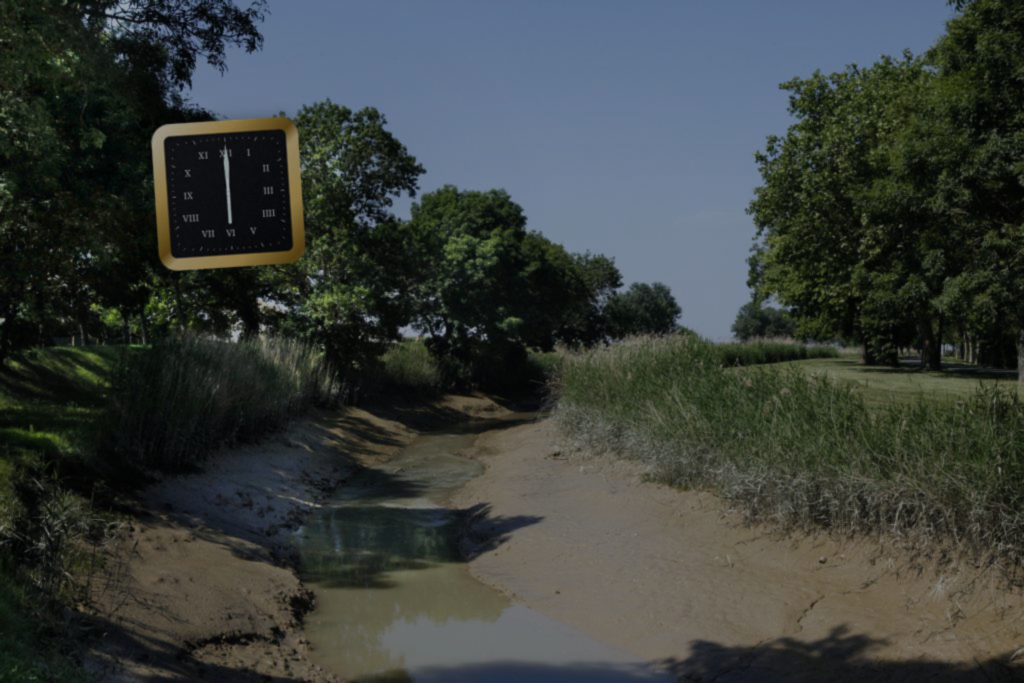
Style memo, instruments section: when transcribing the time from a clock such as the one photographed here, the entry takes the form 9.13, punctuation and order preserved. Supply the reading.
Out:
6.00
